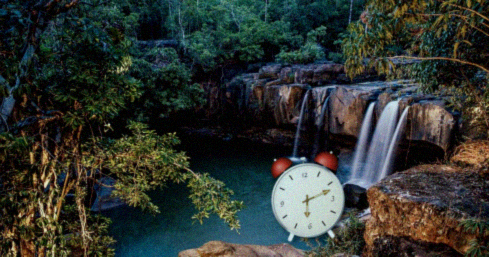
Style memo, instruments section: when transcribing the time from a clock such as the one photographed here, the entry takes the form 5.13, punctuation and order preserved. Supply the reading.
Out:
6.12
